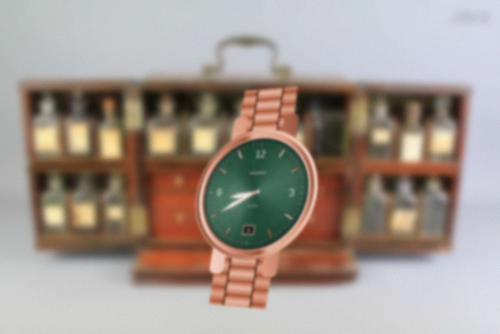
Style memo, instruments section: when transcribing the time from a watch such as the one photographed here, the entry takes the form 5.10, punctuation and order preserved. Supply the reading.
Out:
8.40
